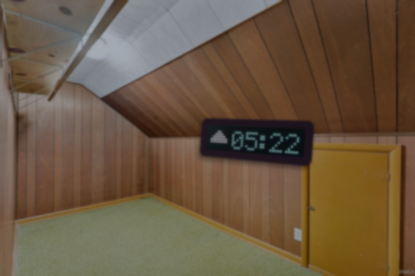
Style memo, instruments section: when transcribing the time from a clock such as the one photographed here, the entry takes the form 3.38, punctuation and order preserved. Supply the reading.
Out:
5.22
